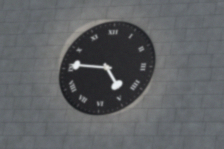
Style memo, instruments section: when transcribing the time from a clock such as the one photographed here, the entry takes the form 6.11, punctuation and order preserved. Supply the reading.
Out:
4.46
